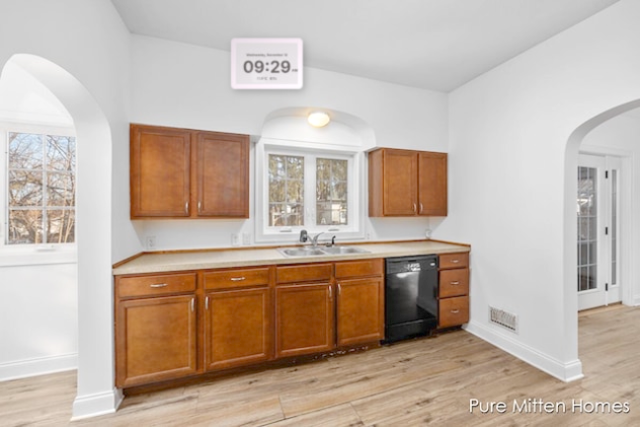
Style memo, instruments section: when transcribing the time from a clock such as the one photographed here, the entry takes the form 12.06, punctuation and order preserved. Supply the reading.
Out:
9.29
